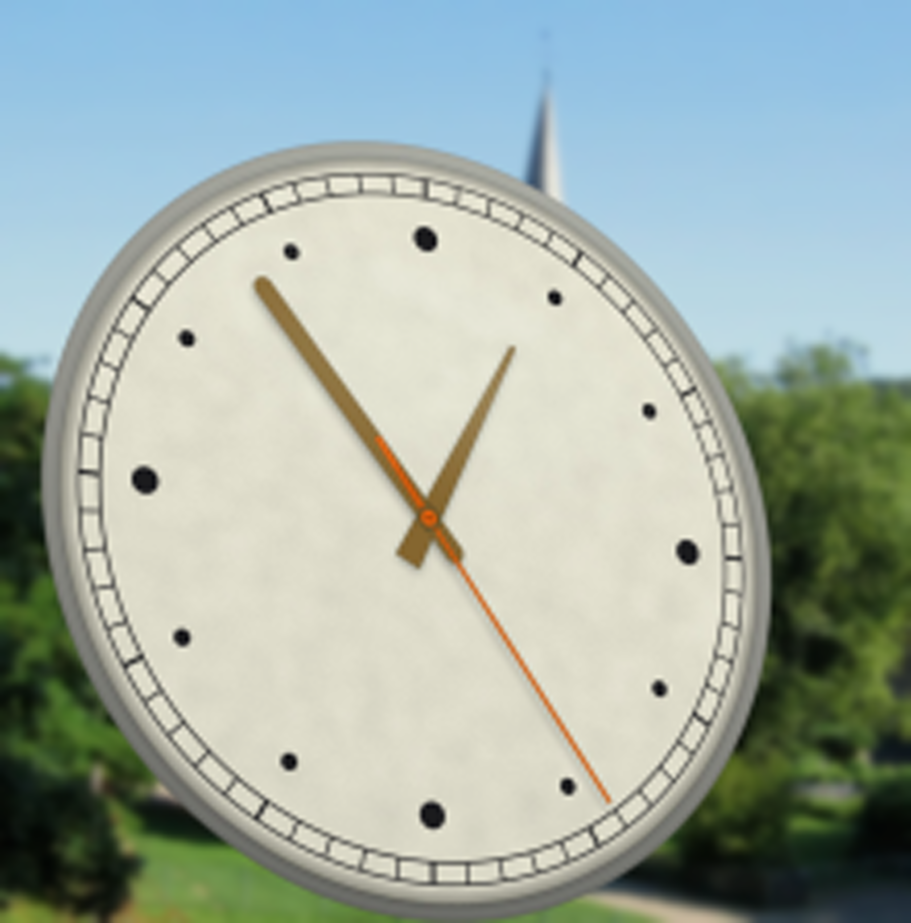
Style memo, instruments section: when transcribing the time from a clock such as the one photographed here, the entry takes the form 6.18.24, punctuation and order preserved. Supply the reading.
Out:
12.53.24
